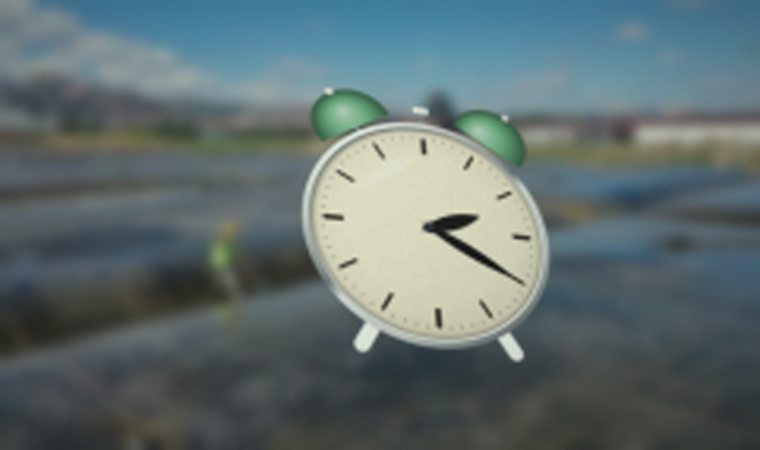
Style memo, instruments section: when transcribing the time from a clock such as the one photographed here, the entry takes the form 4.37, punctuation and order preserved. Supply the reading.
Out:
2.20
